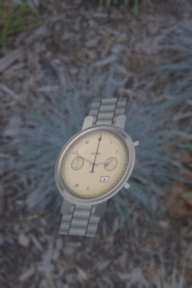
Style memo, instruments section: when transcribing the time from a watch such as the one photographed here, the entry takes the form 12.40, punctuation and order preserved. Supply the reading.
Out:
2.49
